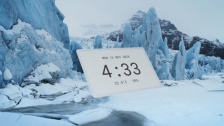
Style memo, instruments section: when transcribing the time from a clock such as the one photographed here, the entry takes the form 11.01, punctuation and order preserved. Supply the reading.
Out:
4.33
